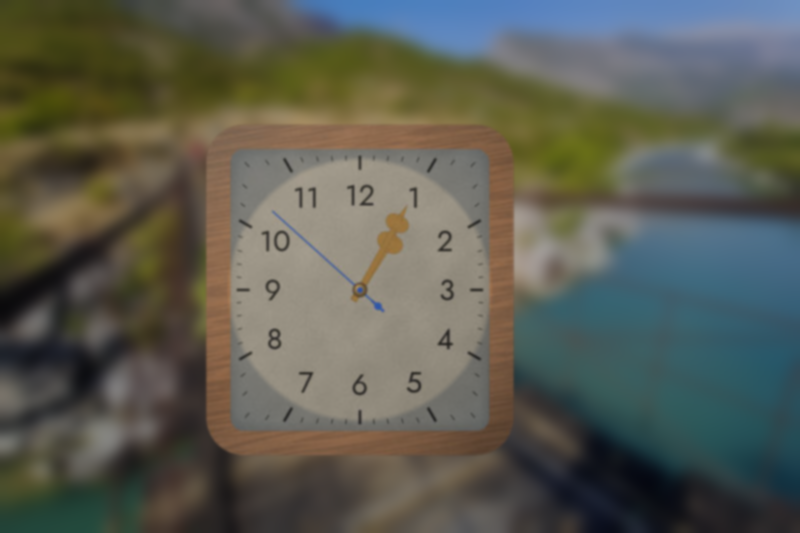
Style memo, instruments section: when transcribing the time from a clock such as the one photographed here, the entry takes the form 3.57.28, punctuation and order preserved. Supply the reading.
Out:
1.04.52
